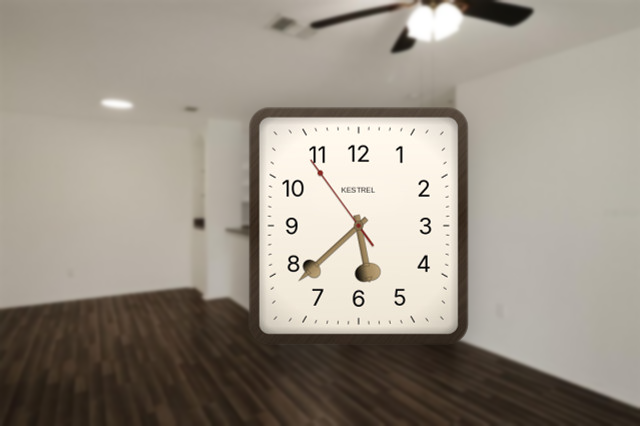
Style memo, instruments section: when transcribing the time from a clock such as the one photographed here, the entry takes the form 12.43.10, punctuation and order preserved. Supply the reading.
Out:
5.37.54
